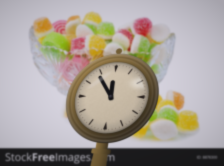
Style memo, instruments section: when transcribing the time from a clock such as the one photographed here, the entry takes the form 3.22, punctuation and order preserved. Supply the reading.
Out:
11.54
